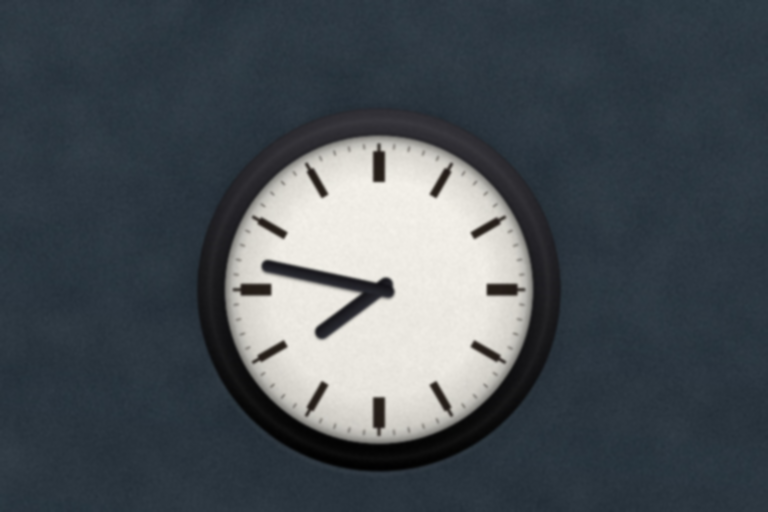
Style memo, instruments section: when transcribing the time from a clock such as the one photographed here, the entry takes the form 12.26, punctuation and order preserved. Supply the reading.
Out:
7.47
